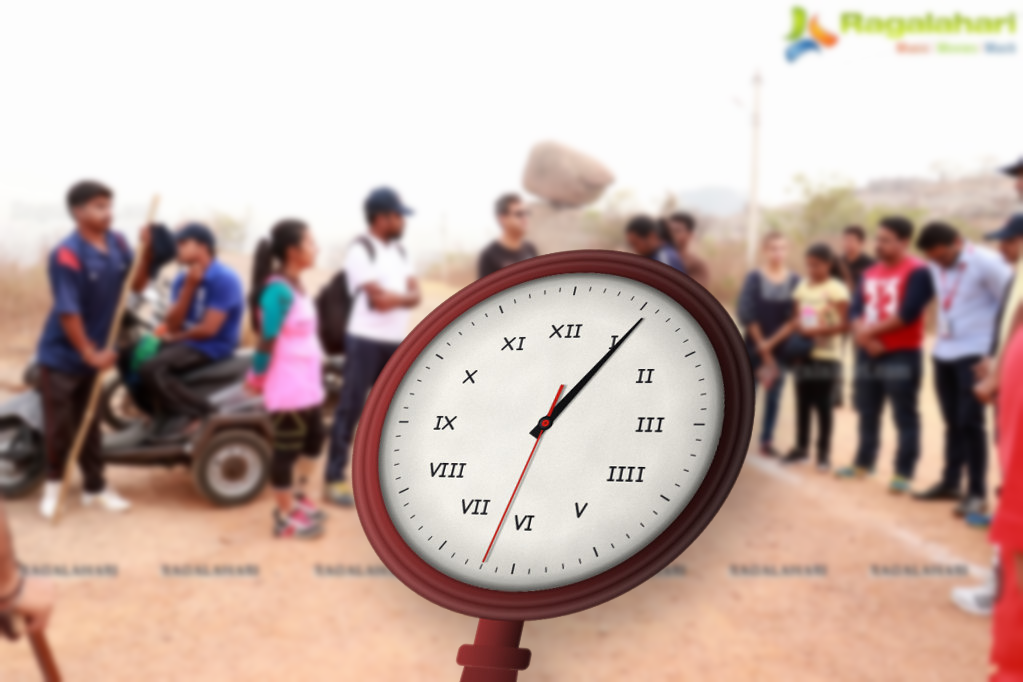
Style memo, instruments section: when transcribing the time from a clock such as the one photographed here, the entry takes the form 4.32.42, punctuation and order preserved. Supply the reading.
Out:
1.05.32
